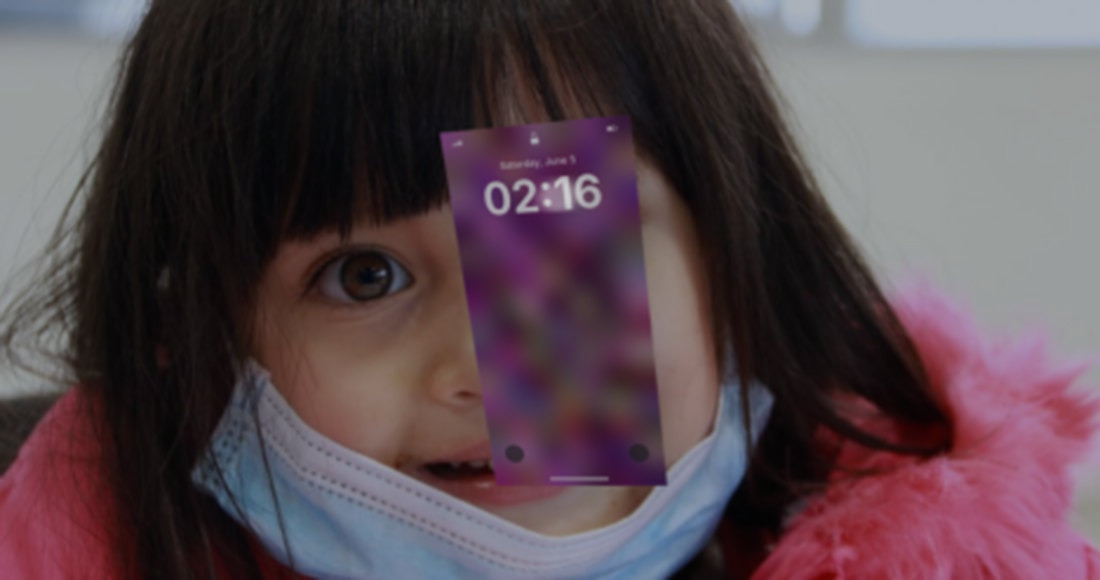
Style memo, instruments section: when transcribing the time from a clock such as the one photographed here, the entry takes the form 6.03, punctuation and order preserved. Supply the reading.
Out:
2.16
